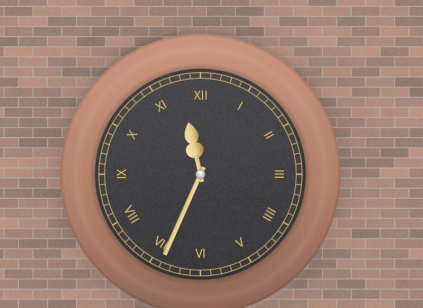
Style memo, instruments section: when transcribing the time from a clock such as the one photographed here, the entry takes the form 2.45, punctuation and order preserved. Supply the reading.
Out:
11.34
